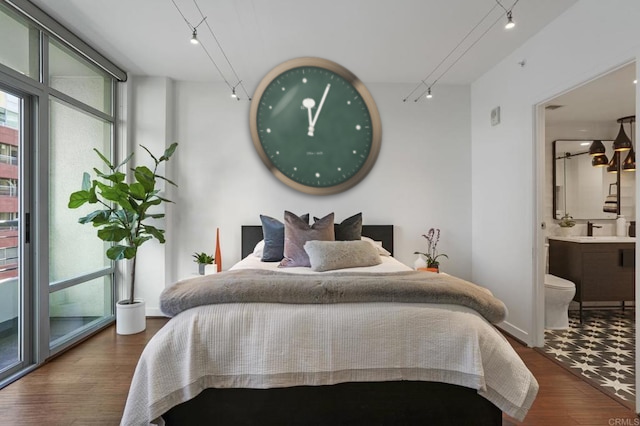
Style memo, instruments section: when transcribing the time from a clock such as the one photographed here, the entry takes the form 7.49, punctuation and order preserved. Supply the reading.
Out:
12.05
